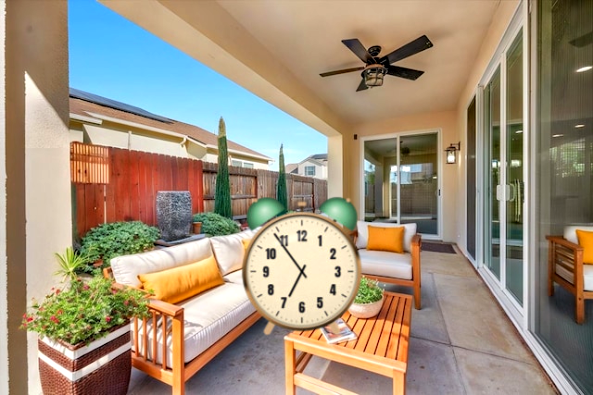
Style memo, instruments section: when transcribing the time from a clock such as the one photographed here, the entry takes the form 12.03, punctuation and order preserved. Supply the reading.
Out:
6.54
